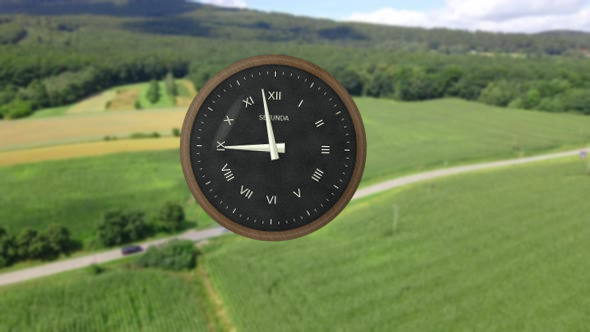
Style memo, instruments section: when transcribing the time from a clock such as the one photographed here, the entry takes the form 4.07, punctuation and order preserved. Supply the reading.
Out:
8.58
